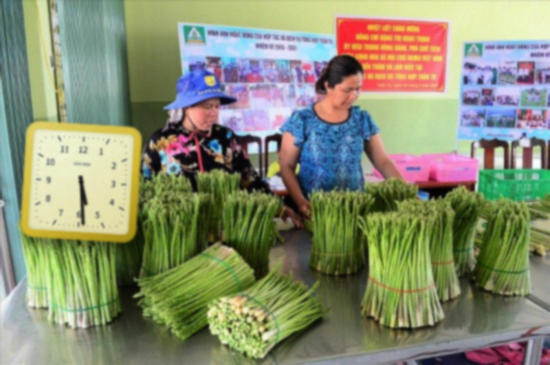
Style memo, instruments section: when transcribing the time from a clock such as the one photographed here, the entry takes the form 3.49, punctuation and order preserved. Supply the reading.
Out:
5.29
